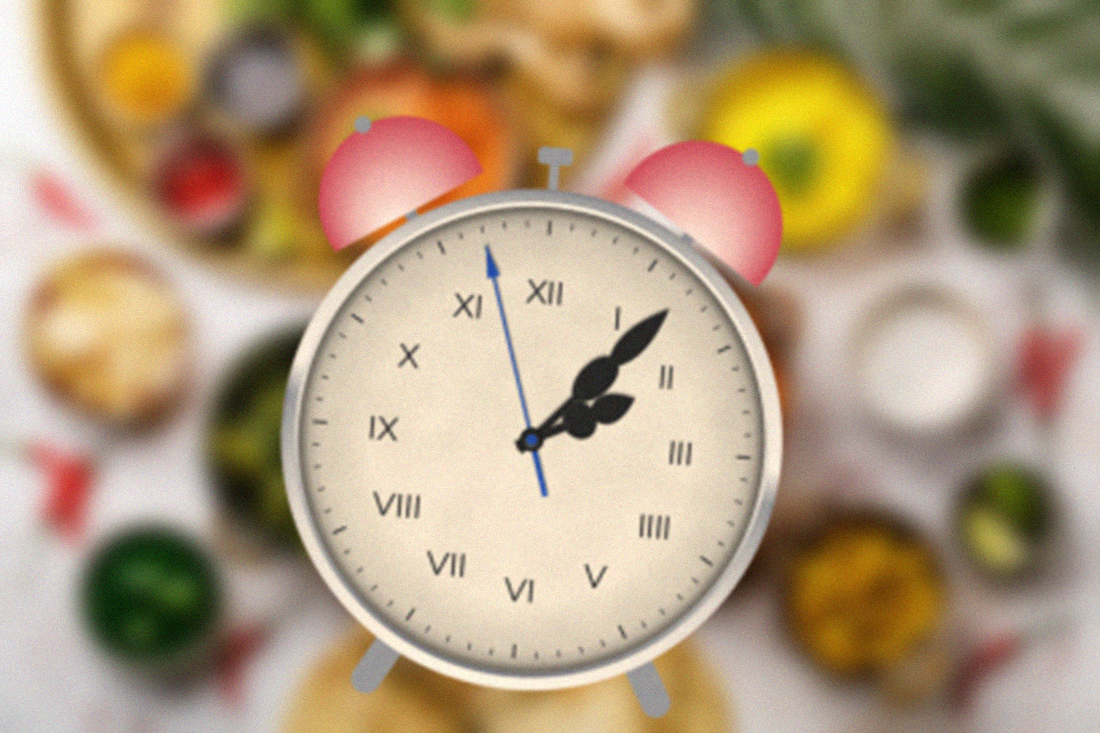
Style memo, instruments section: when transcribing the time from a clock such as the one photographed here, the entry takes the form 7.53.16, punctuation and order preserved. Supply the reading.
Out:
2.06.57
